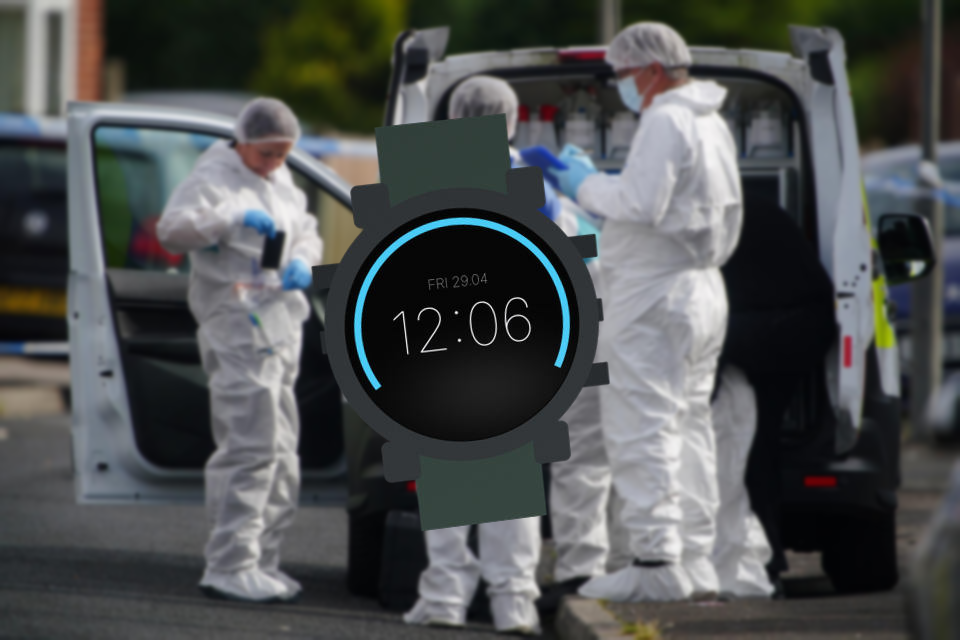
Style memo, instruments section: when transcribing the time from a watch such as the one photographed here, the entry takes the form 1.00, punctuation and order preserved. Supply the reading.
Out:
12.06
